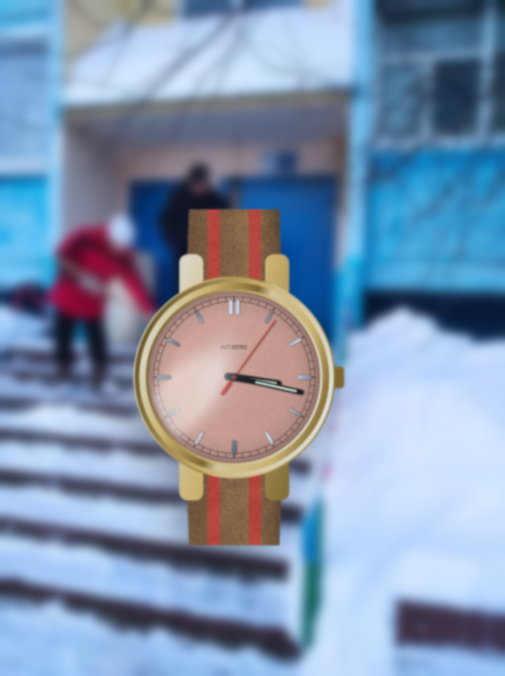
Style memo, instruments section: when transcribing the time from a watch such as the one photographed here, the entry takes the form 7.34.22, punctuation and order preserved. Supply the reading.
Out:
3.17.06
